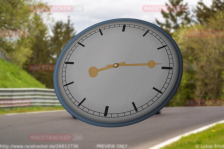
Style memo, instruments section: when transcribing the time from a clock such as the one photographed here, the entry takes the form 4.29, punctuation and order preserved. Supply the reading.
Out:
8.14
